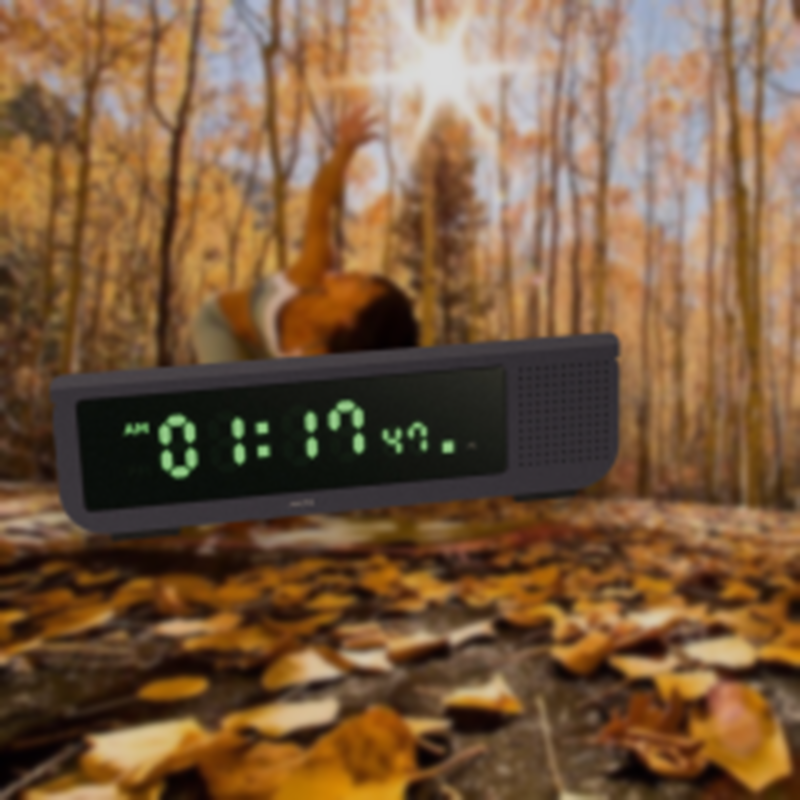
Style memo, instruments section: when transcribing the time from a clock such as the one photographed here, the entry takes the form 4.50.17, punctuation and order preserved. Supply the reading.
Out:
1.17.47
